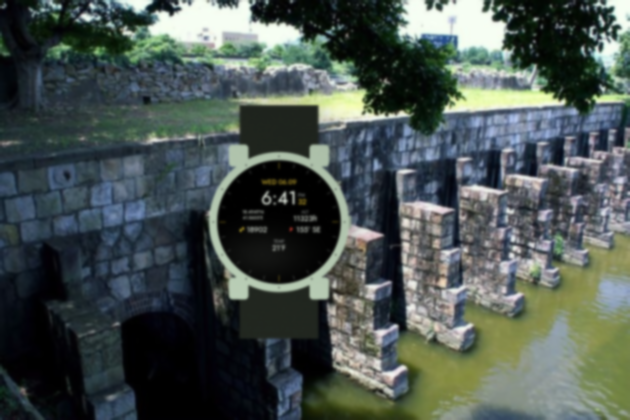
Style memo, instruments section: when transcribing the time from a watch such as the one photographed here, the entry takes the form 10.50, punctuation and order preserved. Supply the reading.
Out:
6.41
